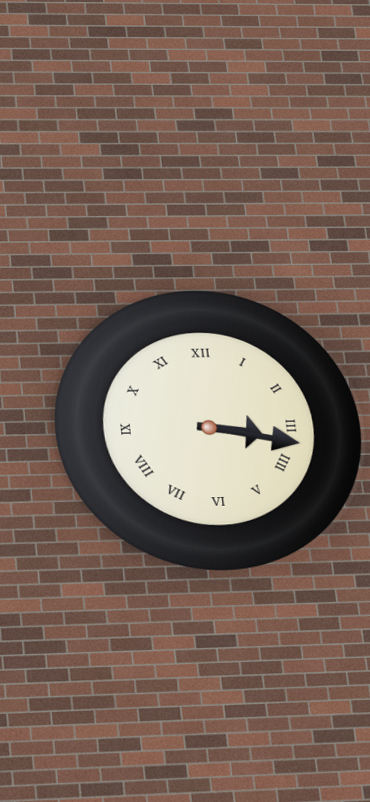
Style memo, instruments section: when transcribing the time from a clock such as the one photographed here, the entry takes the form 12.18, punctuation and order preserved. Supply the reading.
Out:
3.17
